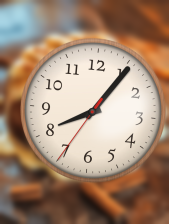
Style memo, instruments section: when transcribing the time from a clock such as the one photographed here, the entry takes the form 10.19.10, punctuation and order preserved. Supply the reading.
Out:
8.05.35
